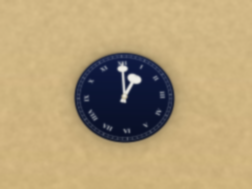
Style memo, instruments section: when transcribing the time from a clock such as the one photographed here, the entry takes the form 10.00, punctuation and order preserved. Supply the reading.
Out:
1.00
